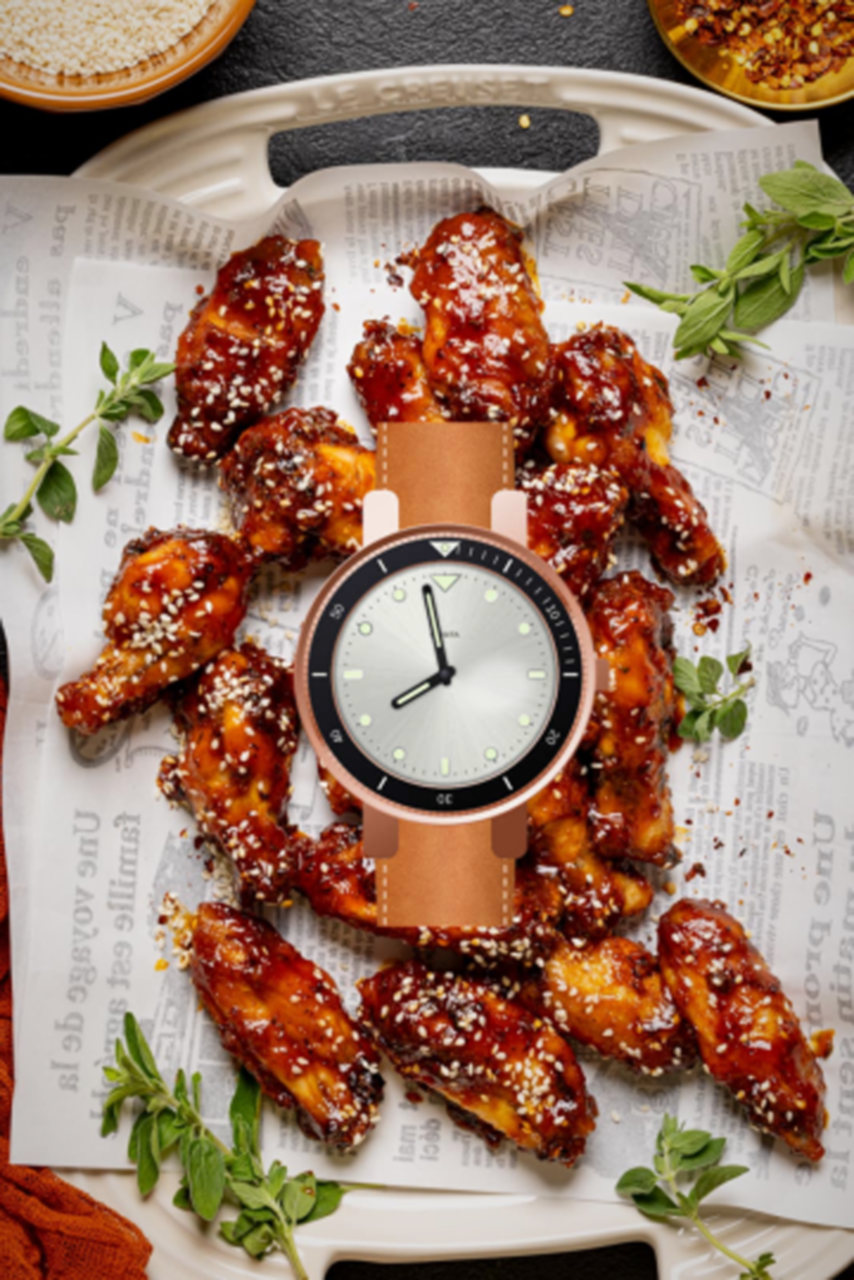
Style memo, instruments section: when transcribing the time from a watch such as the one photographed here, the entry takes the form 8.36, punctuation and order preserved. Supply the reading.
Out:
7.58
